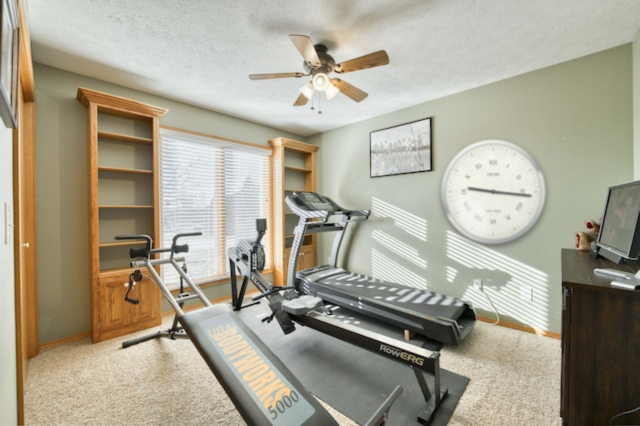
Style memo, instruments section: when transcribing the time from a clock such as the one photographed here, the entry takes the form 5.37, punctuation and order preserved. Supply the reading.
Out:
9.16
